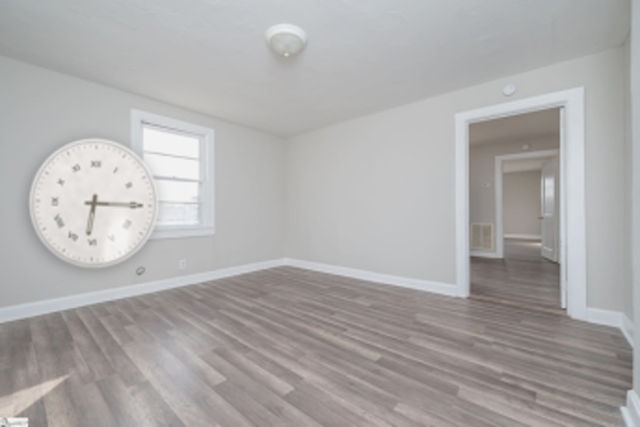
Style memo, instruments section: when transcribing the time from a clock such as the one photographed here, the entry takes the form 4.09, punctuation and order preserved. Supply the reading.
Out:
6.15
